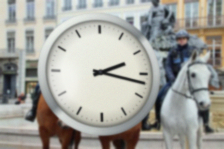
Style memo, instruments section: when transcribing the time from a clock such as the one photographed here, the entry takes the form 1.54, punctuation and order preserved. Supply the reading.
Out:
2.17
